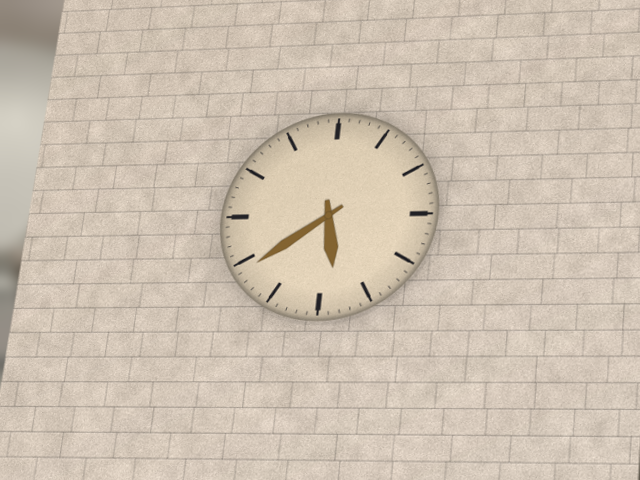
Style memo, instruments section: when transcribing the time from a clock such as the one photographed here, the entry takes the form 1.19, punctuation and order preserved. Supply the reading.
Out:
5.39
